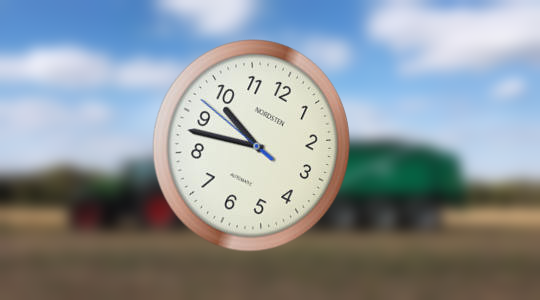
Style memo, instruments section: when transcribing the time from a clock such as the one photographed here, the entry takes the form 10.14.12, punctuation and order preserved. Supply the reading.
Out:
9.42.47
